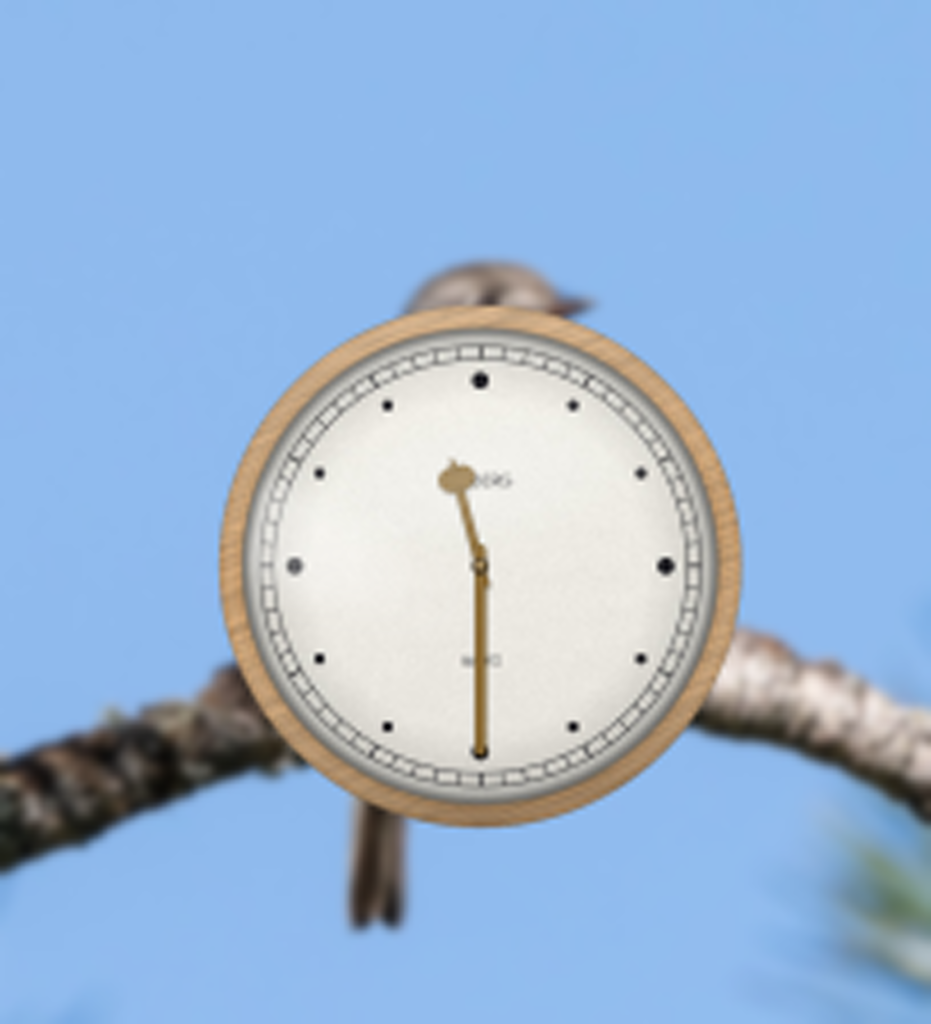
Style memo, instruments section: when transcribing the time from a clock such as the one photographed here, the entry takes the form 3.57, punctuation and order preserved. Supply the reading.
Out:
11.30
